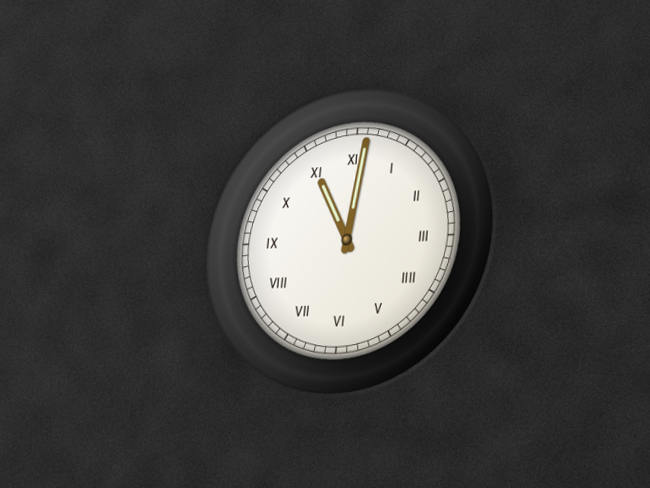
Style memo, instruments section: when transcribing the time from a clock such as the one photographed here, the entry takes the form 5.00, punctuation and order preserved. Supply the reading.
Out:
11.01
